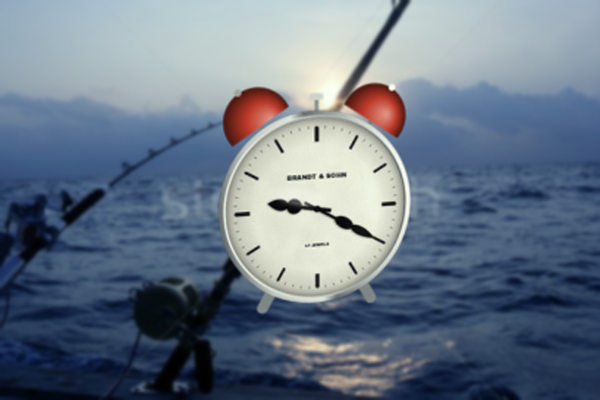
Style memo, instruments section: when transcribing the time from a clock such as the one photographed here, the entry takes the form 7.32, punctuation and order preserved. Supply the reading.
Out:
9.20
